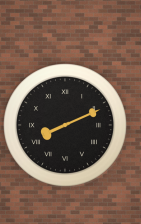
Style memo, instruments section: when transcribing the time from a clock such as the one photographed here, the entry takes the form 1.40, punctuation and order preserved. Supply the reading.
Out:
8.11
